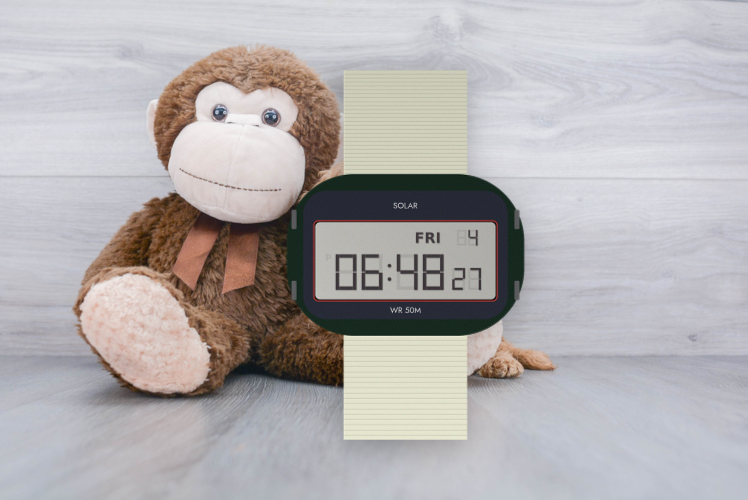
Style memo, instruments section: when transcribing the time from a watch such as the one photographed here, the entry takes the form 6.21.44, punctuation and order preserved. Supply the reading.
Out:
6.48.27
